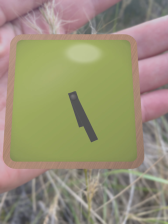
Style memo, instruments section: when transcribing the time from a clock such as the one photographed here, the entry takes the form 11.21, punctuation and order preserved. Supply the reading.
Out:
5.26
